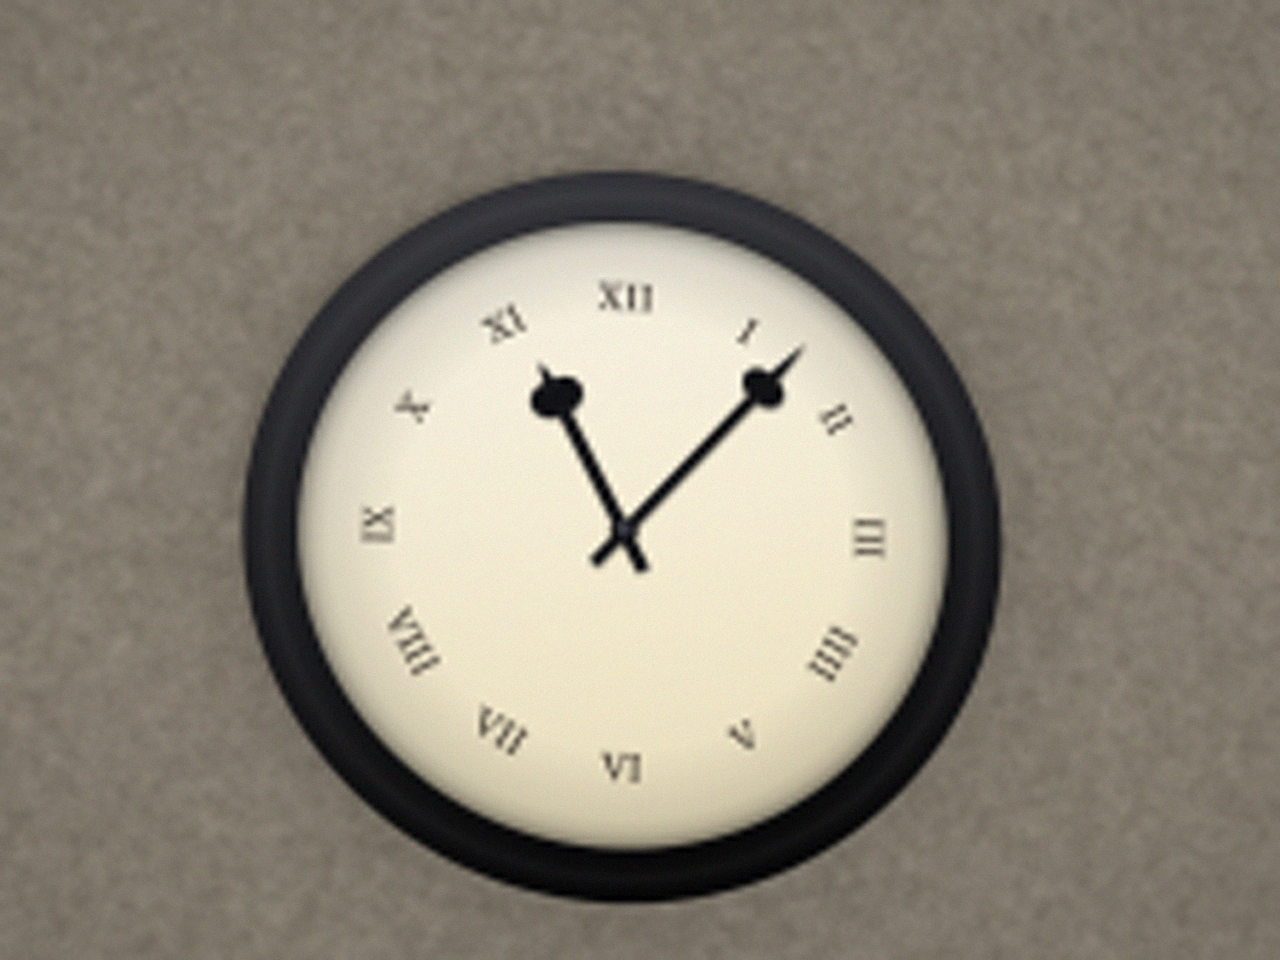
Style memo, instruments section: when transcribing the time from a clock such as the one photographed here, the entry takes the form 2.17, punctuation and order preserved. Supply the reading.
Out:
11.07
